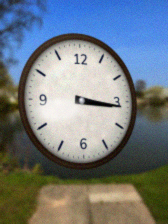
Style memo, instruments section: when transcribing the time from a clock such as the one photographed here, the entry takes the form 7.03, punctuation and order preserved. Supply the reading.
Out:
3.16
